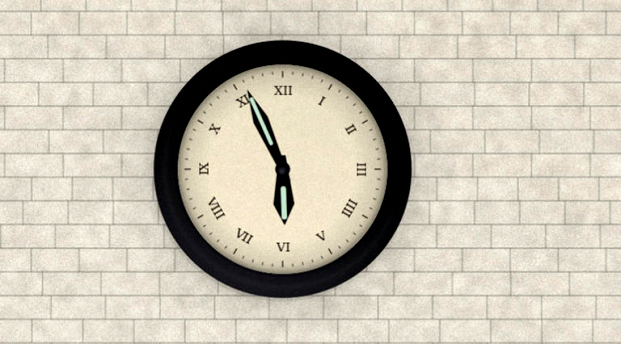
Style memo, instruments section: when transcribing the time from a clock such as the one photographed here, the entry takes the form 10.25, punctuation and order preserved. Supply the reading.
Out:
5.56
